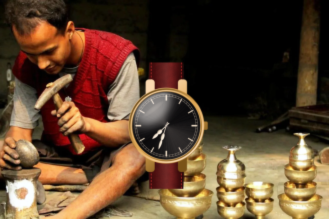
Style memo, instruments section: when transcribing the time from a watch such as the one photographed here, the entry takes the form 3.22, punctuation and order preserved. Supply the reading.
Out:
7.33
